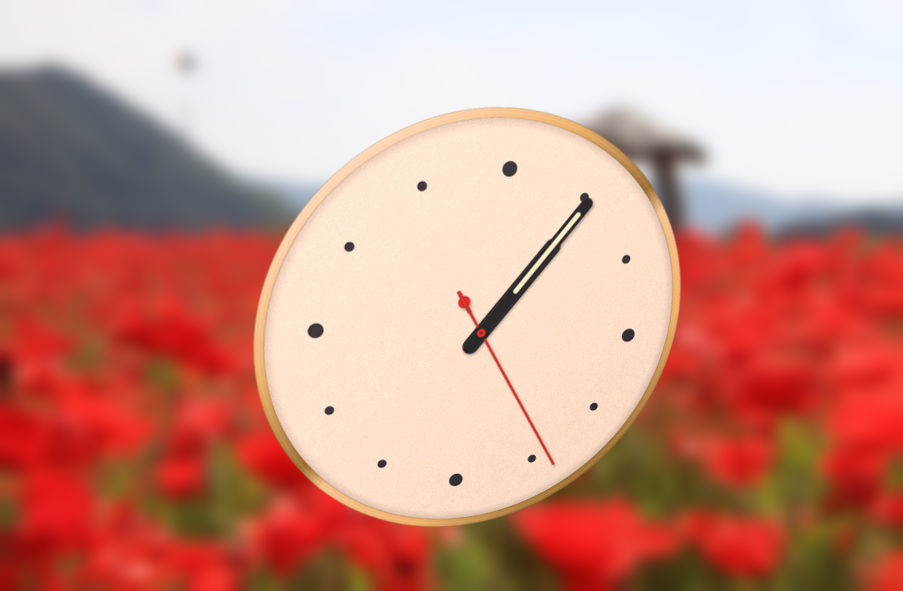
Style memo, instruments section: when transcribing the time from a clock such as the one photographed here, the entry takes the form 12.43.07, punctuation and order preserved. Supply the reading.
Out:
1.05.24
